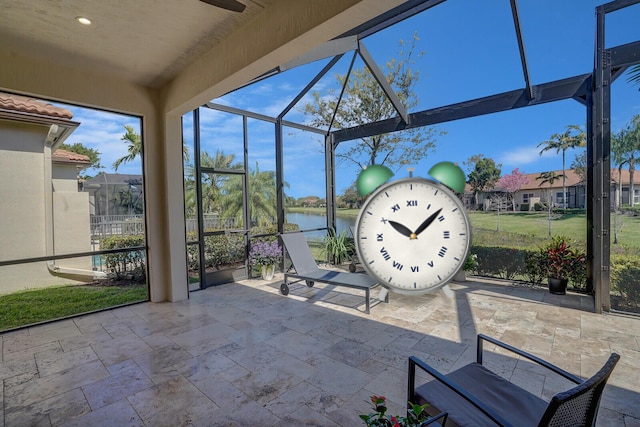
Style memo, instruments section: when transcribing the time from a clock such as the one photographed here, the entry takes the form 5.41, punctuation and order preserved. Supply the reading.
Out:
10.08
